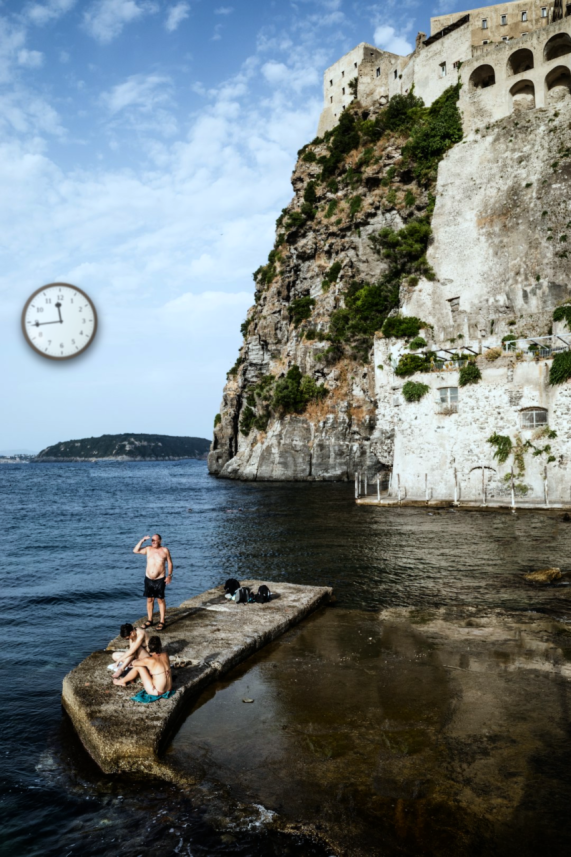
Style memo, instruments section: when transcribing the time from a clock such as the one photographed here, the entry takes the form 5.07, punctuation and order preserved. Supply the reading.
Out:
11.44
